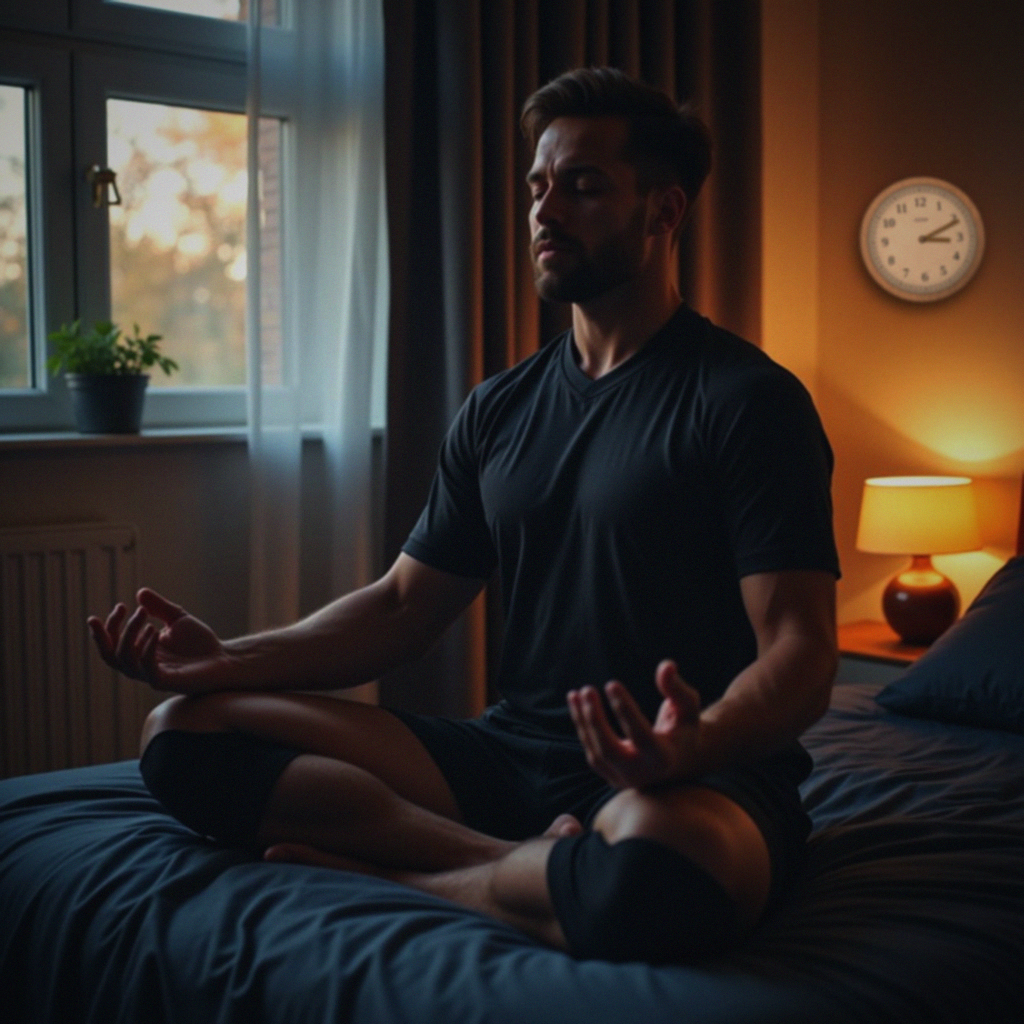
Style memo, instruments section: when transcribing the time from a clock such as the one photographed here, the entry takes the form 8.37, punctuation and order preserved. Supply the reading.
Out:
3.11
